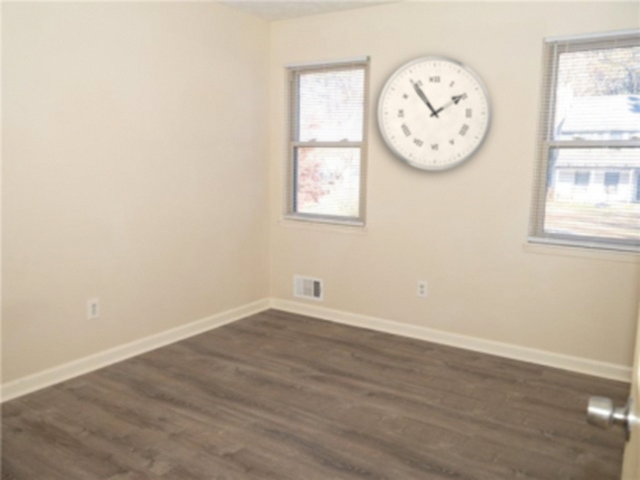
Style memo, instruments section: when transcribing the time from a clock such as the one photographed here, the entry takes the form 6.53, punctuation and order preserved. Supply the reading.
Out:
1.54
